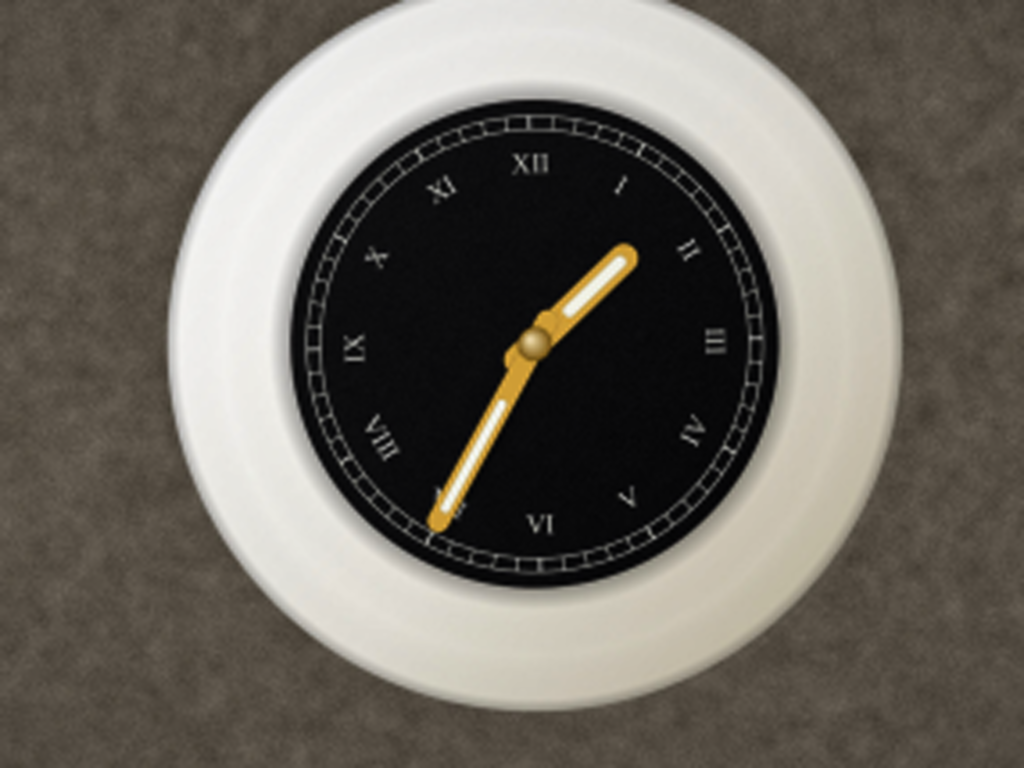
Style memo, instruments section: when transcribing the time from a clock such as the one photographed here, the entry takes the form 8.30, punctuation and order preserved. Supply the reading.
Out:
1.35
